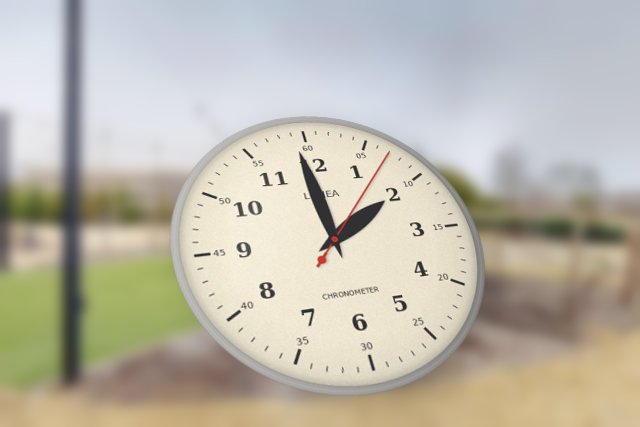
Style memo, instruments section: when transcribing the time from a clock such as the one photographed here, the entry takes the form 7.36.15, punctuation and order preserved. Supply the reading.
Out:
1.59.07
